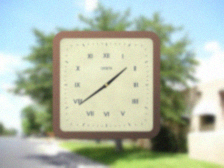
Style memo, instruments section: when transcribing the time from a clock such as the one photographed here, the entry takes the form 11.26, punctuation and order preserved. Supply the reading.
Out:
1.39
